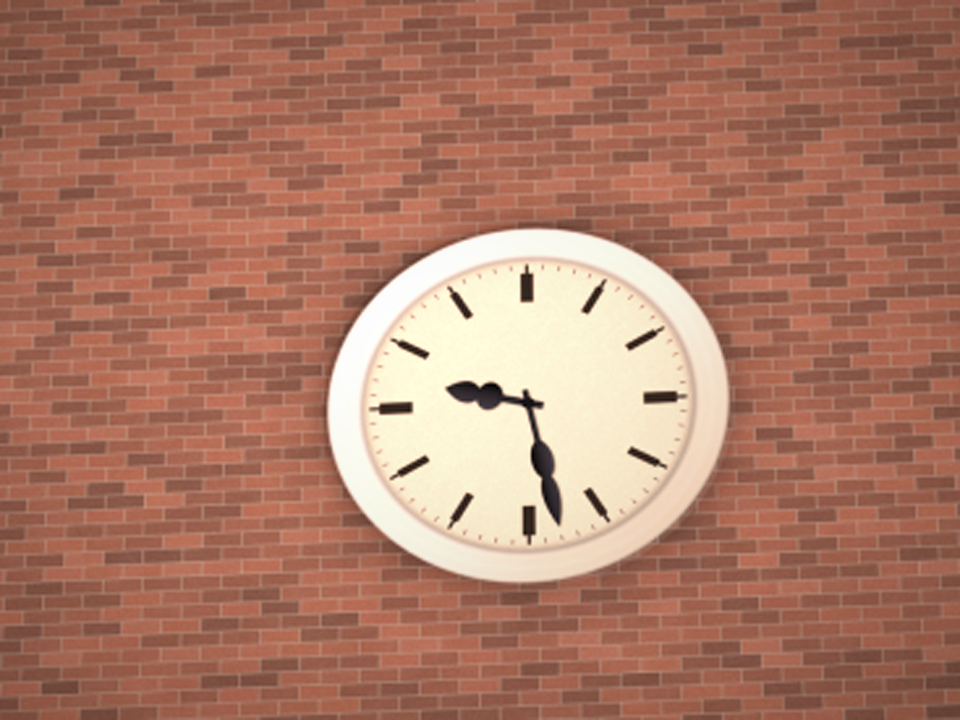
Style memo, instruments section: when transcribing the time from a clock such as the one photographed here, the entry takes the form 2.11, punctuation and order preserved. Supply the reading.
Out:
9.28
